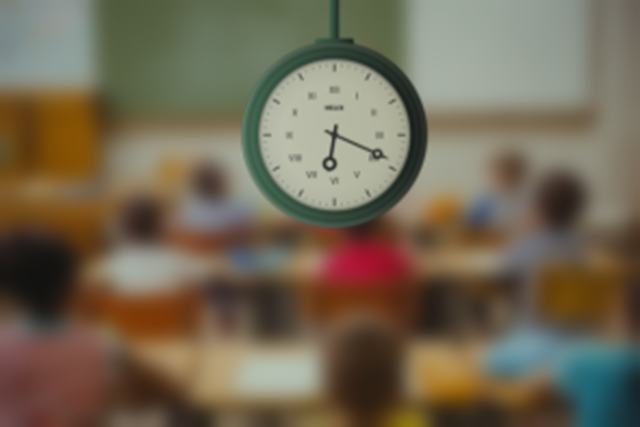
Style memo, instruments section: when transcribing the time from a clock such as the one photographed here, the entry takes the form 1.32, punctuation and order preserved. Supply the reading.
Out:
6.19
